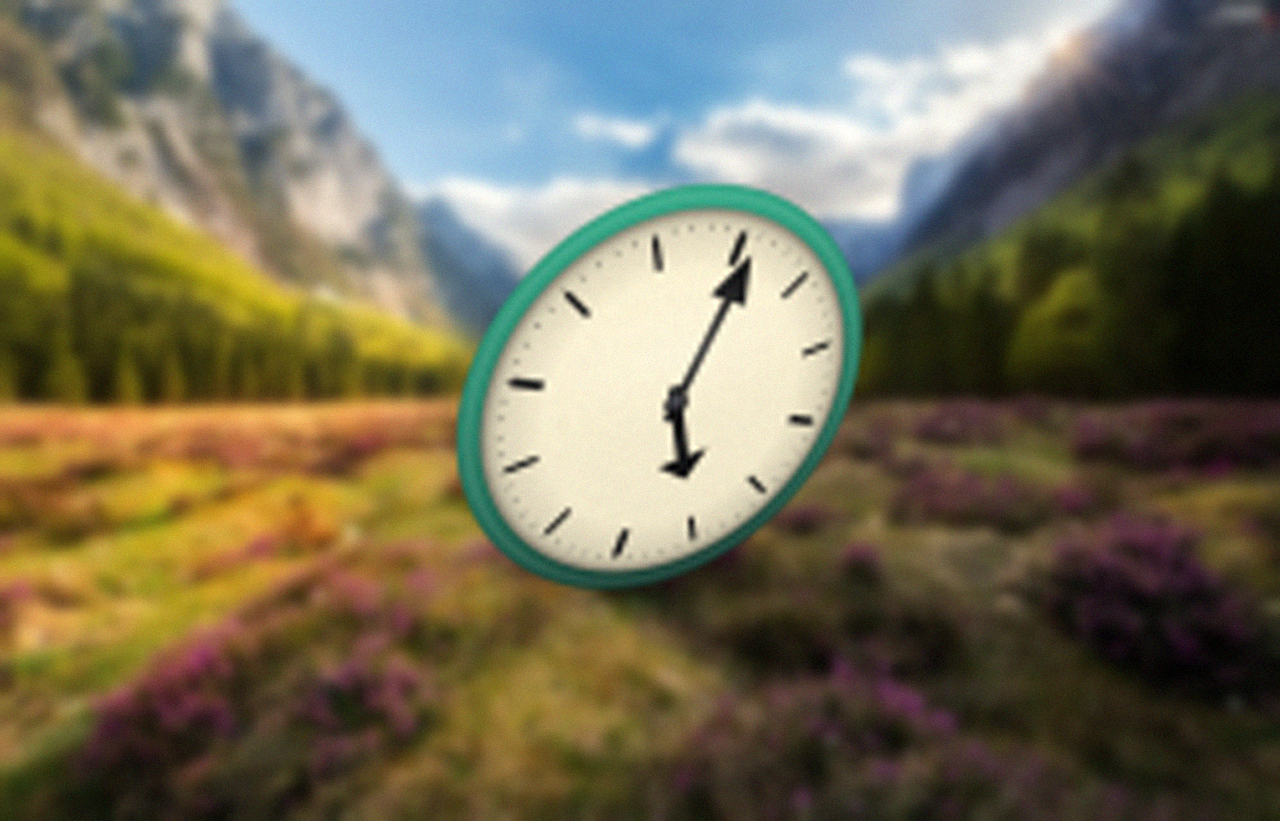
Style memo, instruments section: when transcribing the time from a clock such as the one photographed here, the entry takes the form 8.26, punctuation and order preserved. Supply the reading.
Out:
5.01
